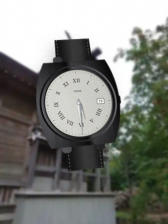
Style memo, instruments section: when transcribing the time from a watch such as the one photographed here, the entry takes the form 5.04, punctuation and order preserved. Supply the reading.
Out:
5.30
